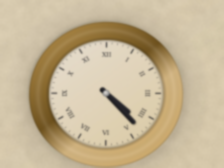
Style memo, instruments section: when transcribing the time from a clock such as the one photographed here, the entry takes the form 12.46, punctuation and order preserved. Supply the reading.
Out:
4.23
